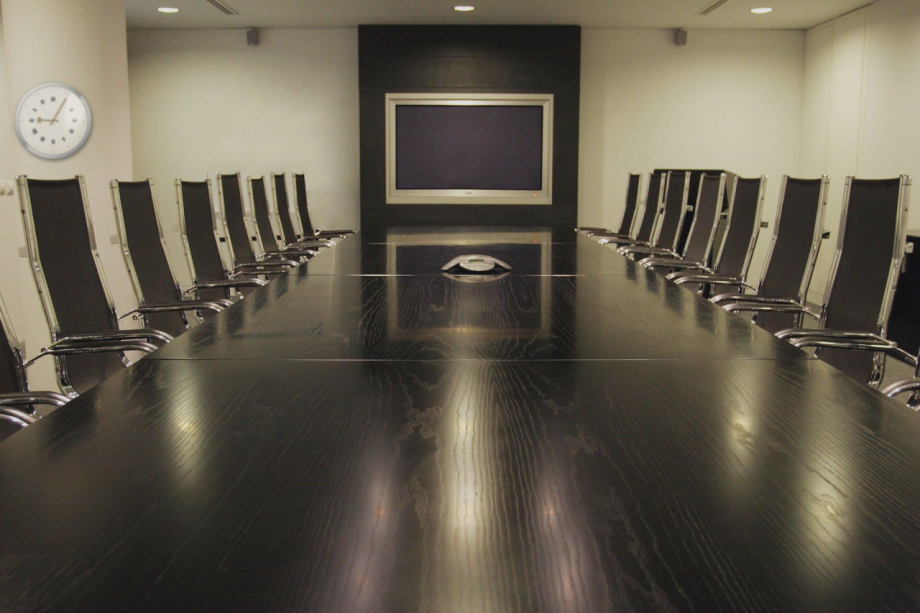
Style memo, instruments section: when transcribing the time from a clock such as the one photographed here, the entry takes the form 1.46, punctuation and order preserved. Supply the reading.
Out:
9.05
